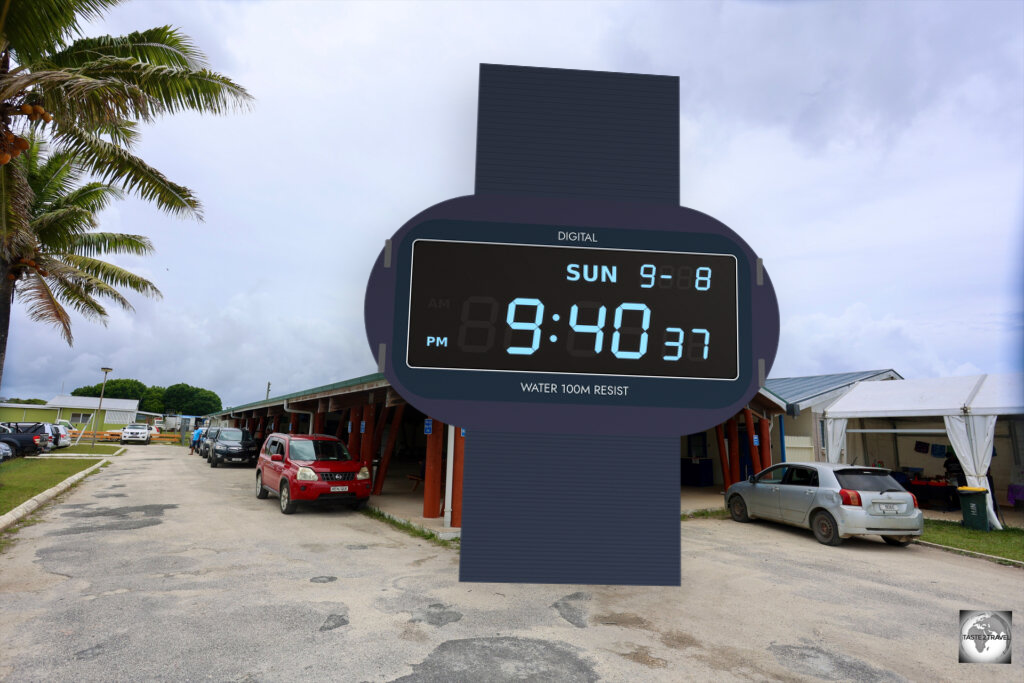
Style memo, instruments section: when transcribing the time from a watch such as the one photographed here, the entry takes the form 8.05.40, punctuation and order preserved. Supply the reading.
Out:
9.40.37
